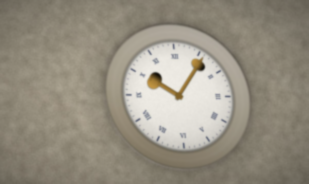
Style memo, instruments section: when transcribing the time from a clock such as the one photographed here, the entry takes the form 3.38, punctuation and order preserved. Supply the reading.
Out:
10.06
